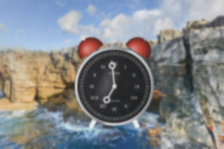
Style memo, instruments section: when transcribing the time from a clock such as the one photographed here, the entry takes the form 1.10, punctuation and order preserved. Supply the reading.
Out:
6.59
